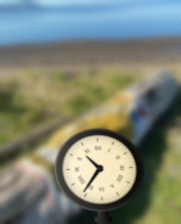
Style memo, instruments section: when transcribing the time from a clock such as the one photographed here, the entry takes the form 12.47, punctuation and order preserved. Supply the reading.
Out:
10.36
